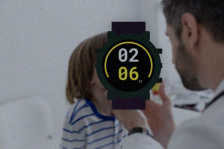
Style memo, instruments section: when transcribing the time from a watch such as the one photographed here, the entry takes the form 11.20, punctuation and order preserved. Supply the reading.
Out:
2.06
